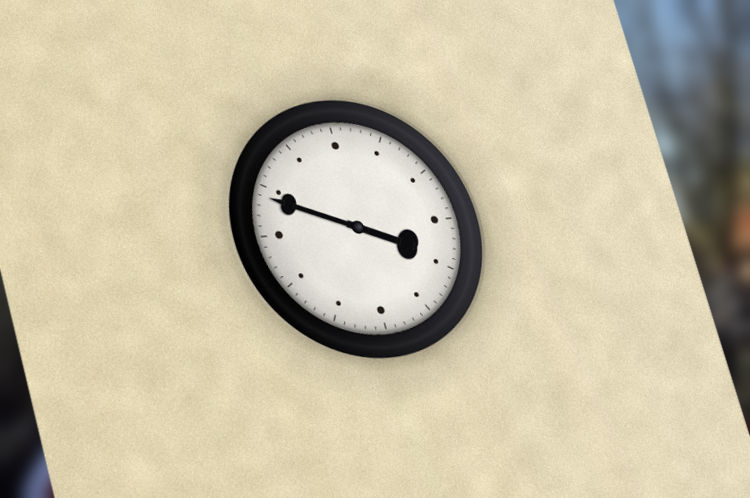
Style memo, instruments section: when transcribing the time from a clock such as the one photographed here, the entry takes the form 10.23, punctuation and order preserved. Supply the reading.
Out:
3.49
